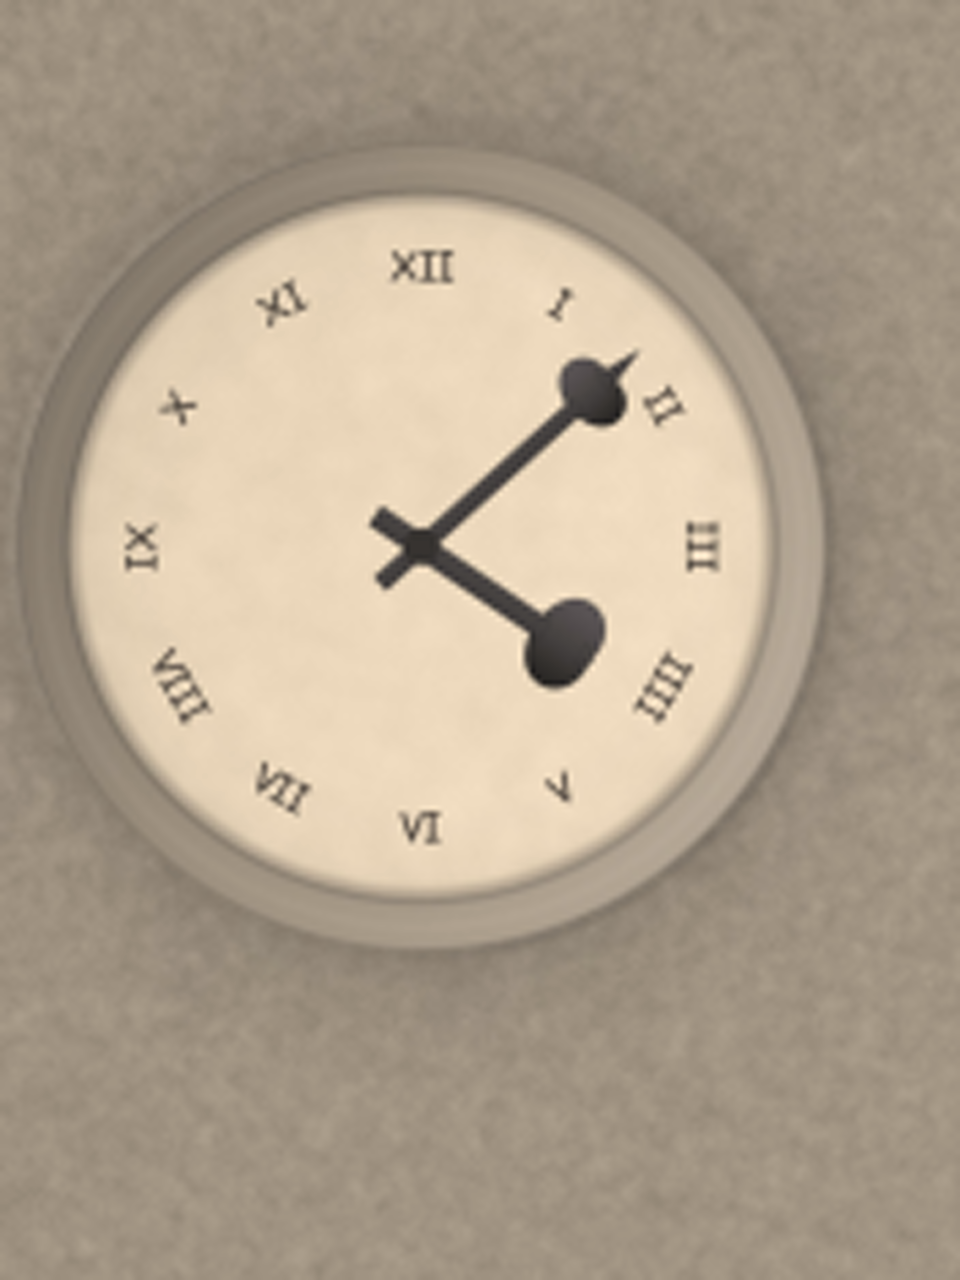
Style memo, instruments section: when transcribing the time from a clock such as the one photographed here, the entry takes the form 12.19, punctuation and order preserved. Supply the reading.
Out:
4.08
